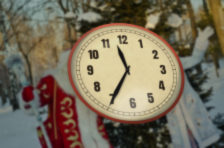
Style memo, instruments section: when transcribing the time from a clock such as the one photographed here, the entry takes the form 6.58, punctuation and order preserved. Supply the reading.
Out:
11.35
